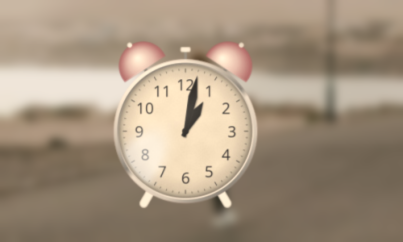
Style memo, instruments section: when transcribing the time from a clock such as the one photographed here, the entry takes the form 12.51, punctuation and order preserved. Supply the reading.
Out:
1.02
